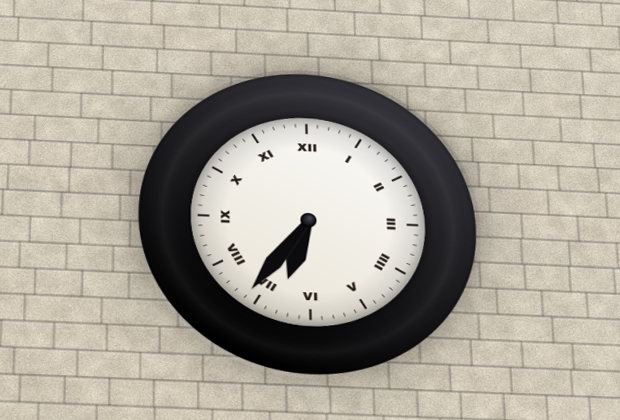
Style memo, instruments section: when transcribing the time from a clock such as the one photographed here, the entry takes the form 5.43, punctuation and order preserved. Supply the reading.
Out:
6.36
